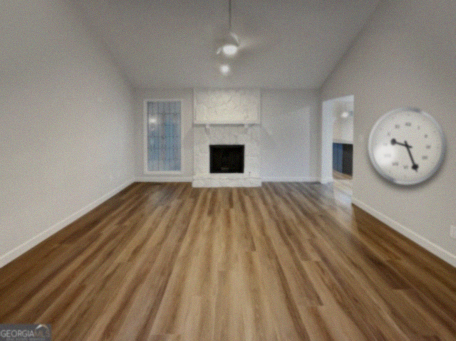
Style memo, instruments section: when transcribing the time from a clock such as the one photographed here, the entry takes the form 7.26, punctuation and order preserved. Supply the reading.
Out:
9.26
